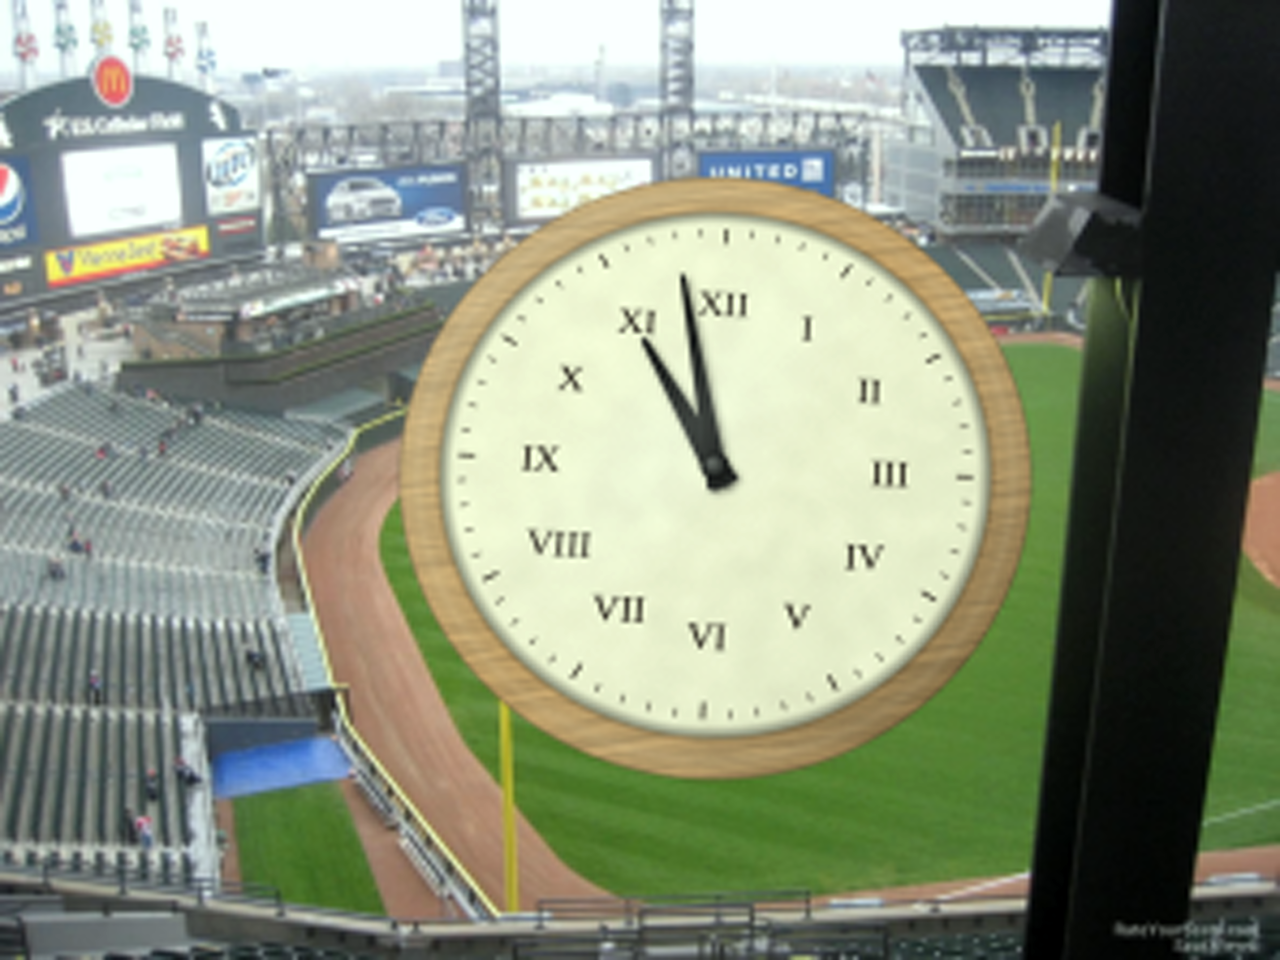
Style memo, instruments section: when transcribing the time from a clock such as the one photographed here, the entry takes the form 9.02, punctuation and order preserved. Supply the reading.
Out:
10.58
